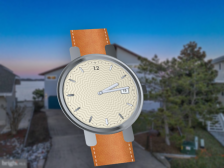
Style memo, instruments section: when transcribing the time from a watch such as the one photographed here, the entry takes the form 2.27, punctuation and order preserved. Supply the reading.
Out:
2.14
